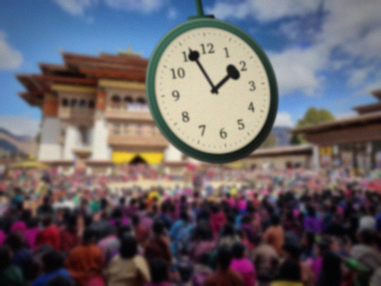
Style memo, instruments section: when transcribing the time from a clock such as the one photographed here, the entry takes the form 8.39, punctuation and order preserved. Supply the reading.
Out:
1.56
